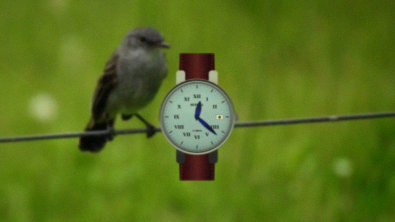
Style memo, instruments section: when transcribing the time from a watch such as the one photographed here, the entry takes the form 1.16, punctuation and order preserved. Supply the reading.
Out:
12.22
